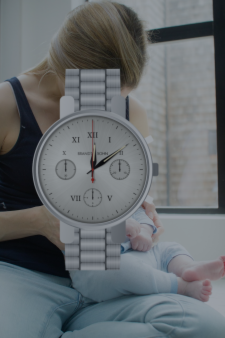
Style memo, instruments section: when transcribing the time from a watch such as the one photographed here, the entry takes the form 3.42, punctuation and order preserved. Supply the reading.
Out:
12.09
